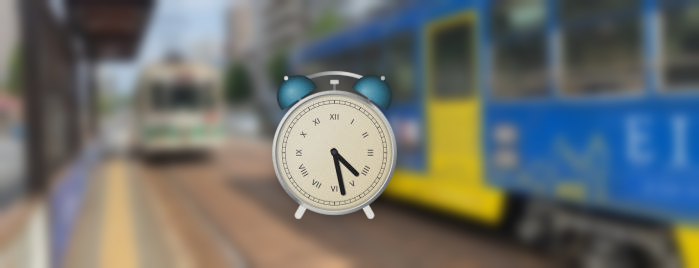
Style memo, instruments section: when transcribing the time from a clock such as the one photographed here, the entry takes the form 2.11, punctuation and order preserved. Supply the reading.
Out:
4.28
